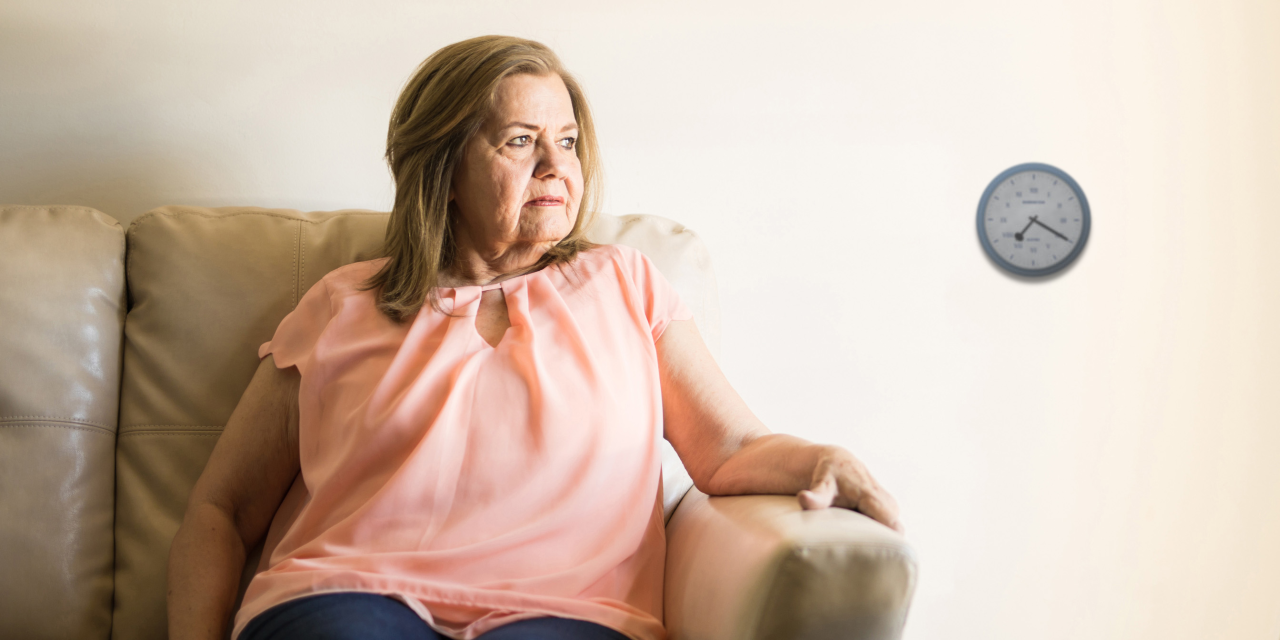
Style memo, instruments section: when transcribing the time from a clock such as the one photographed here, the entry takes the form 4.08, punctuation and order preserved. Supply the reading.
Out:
7.20
